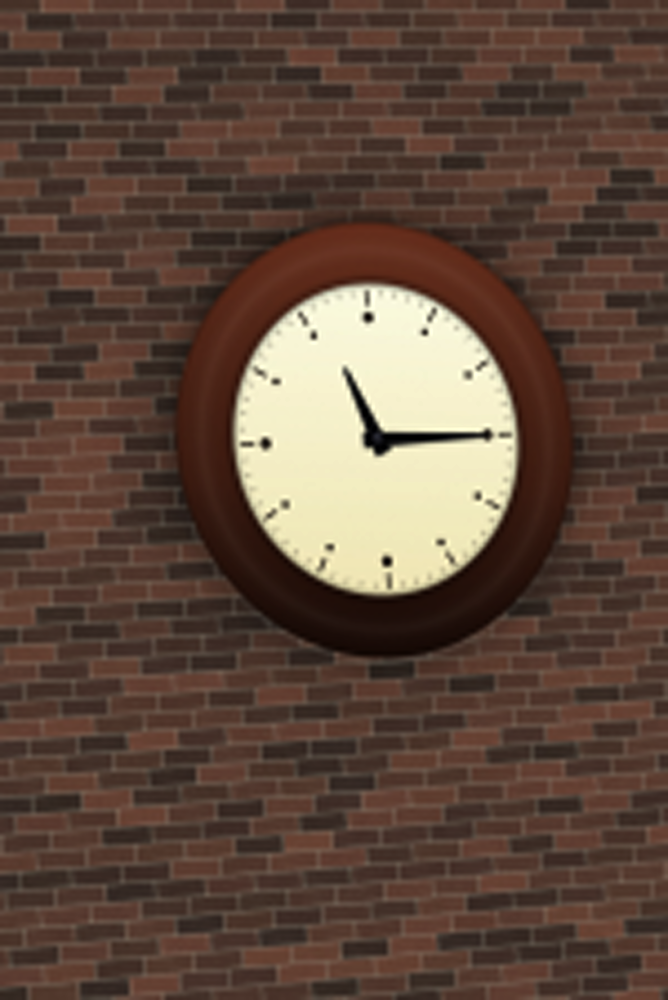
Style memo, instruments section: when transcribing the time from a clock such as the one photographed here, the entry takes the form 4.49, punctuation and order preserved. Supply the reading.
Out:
11.15
